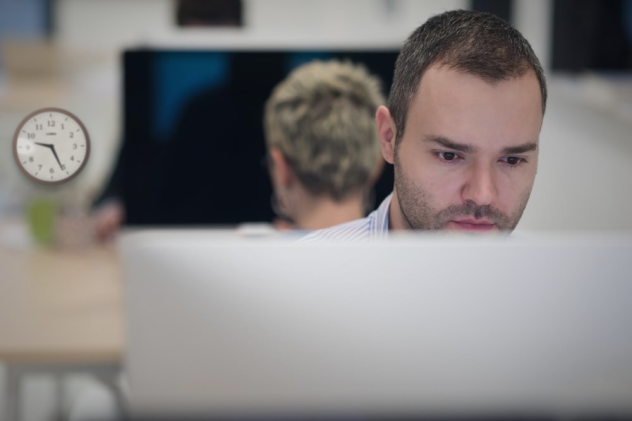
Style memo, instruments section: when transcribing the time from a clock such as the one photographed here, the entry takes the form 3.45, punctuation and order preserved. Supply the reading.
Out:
9.26
